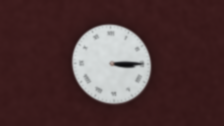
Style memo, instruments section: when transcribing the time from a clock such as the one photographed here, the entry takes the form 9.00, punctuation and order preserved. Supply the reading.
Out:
3.15
